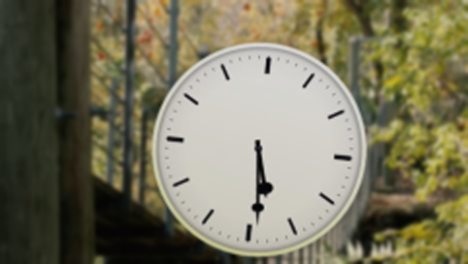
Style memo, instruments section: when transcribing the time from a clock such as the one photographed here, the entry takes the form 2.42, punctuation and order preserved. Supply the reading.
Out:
5.29
